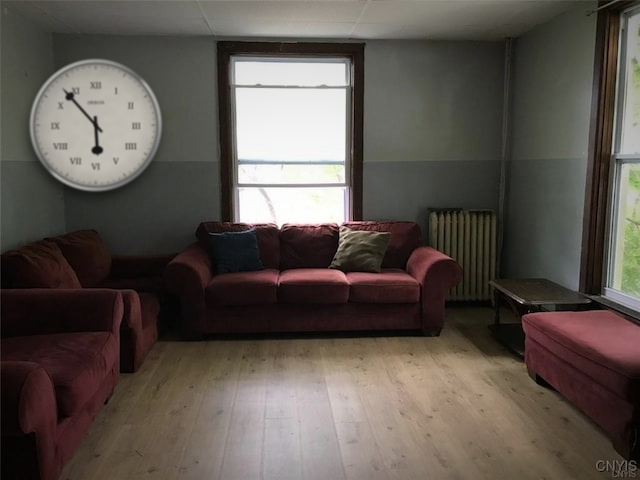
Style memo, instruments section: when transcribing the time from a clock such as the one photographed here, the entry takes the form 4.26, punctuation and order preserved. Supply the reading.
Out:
5.53
